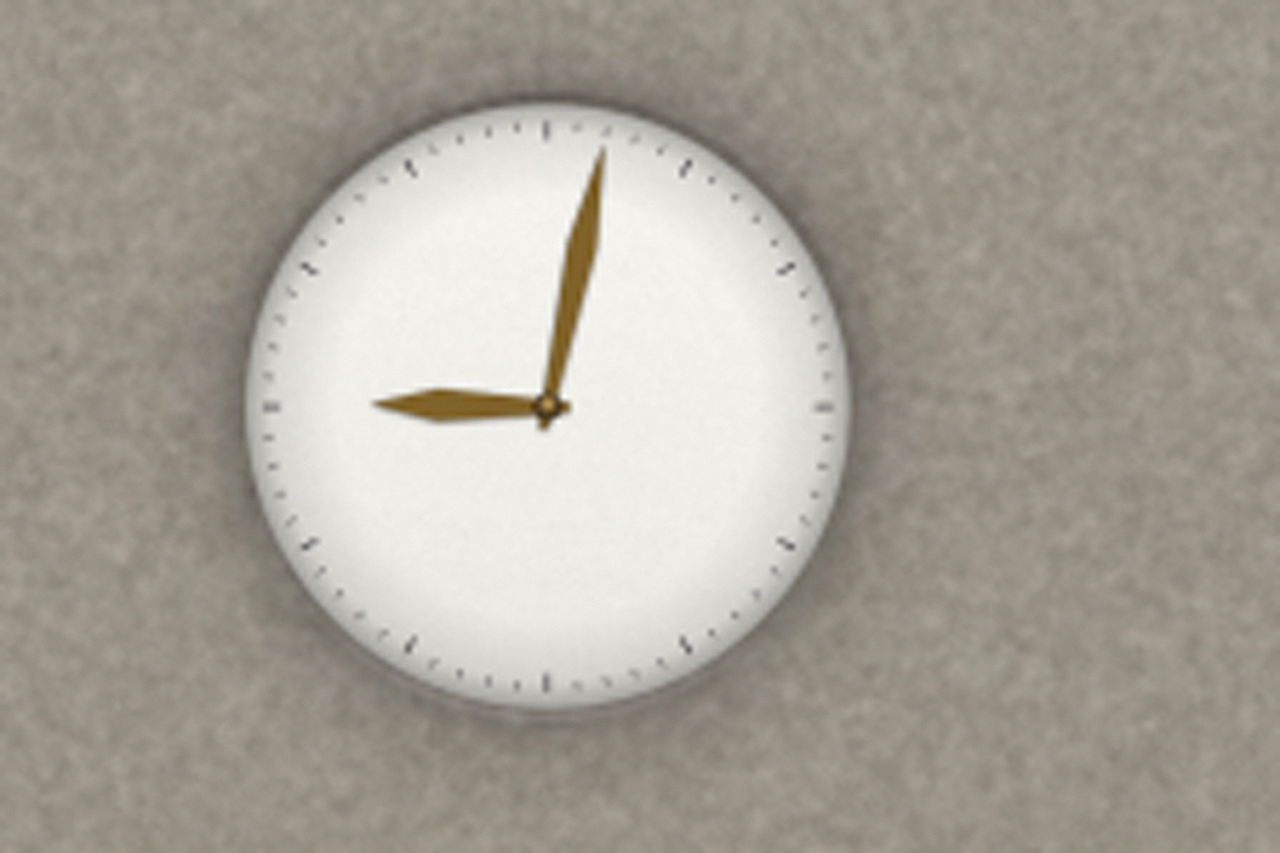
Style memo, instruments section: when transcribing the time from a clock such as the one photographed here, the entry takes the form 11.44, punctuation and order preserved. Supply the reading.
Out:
9.02
